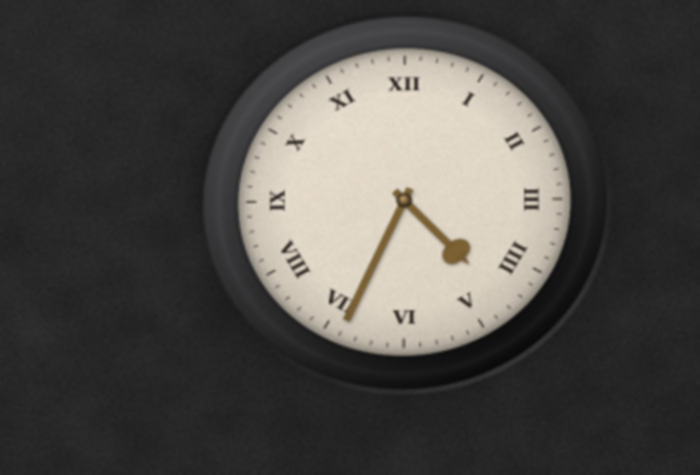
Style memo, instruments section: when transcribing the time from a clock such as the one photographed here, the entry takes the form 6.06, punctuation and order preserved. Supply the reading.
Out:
4.34
